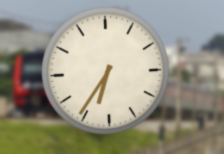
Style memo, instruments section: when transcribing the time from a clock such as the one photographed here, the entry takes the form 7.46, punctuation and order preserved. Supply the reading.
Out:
6.36
